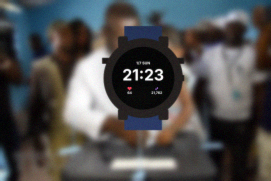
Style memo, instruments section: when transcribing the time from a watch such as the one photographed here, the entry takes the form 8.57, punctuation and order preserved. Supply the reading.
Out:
21.23
